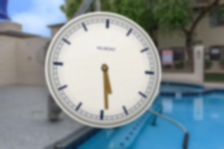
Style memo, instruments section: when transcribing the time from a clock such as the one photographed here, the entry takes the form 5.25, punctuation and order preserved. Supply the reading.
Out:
5.29
